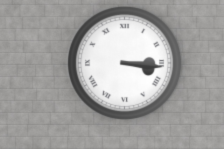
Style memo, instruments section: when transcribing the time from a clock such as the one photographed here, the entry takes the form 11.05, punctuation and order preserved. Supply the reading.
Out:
3.16
